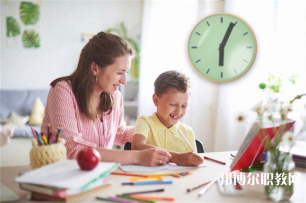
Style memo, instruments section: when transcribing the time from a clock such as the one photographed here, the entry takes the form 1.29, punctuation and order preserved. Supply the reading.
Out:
6.04
